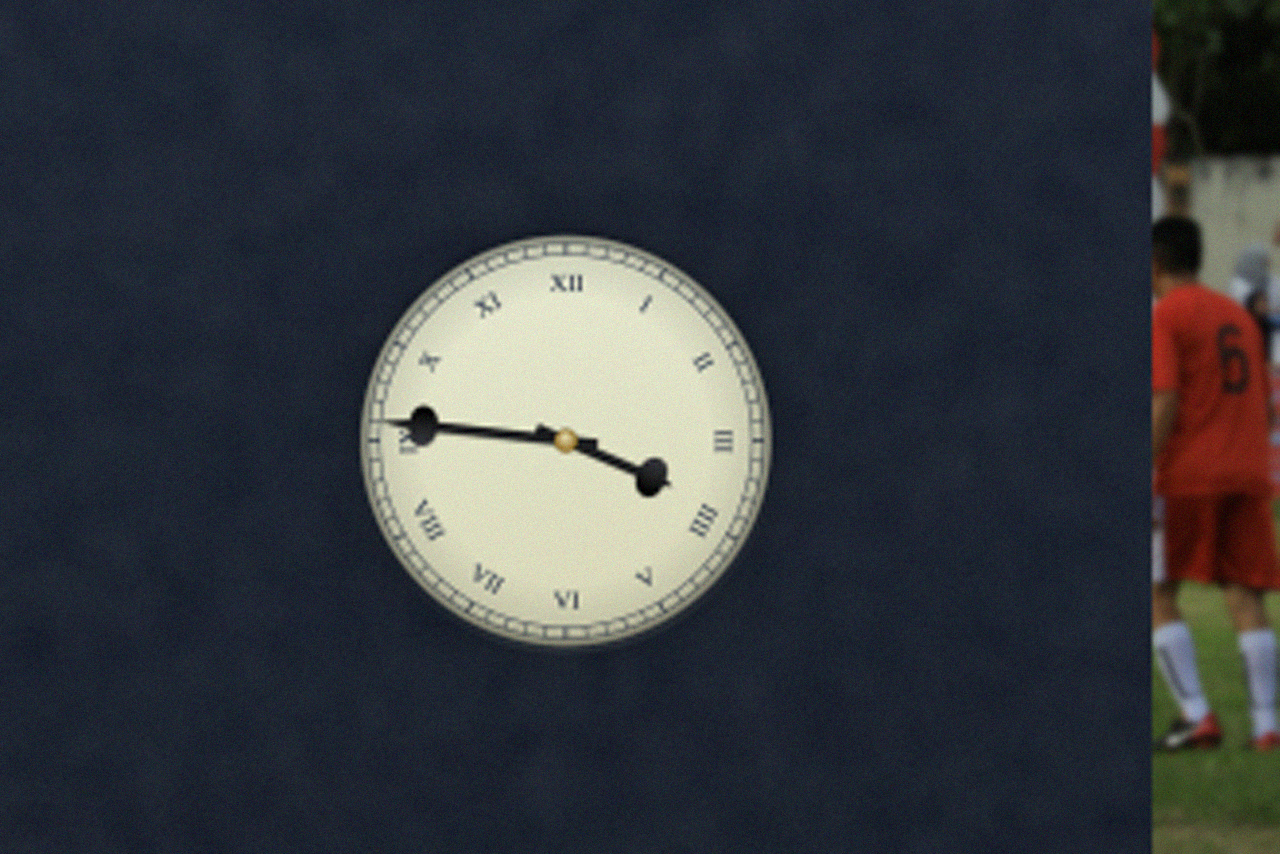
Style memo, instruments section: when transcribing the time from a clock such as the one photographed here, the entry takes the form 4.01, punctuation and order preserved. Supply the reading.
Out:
3.46
